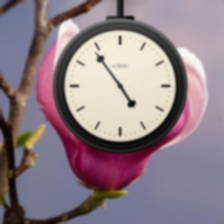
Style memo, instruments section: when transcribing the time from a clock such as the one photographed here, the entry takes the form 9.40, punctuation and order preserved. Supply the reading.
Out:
4.54
